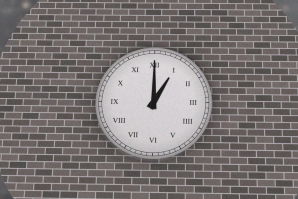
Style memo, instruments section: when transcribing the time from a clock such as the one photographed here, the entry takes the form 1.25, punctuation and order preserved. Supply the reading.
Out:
1.00
